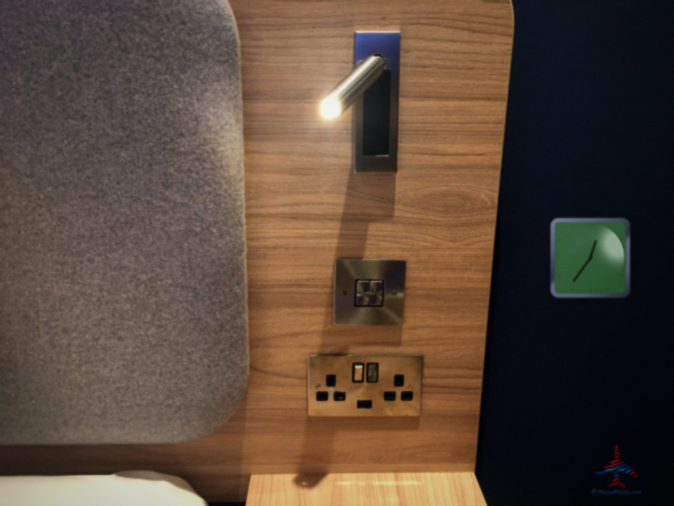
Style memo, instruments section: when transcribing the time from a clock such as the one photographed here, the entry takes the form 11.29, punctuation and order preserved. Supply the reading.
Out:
12.36
